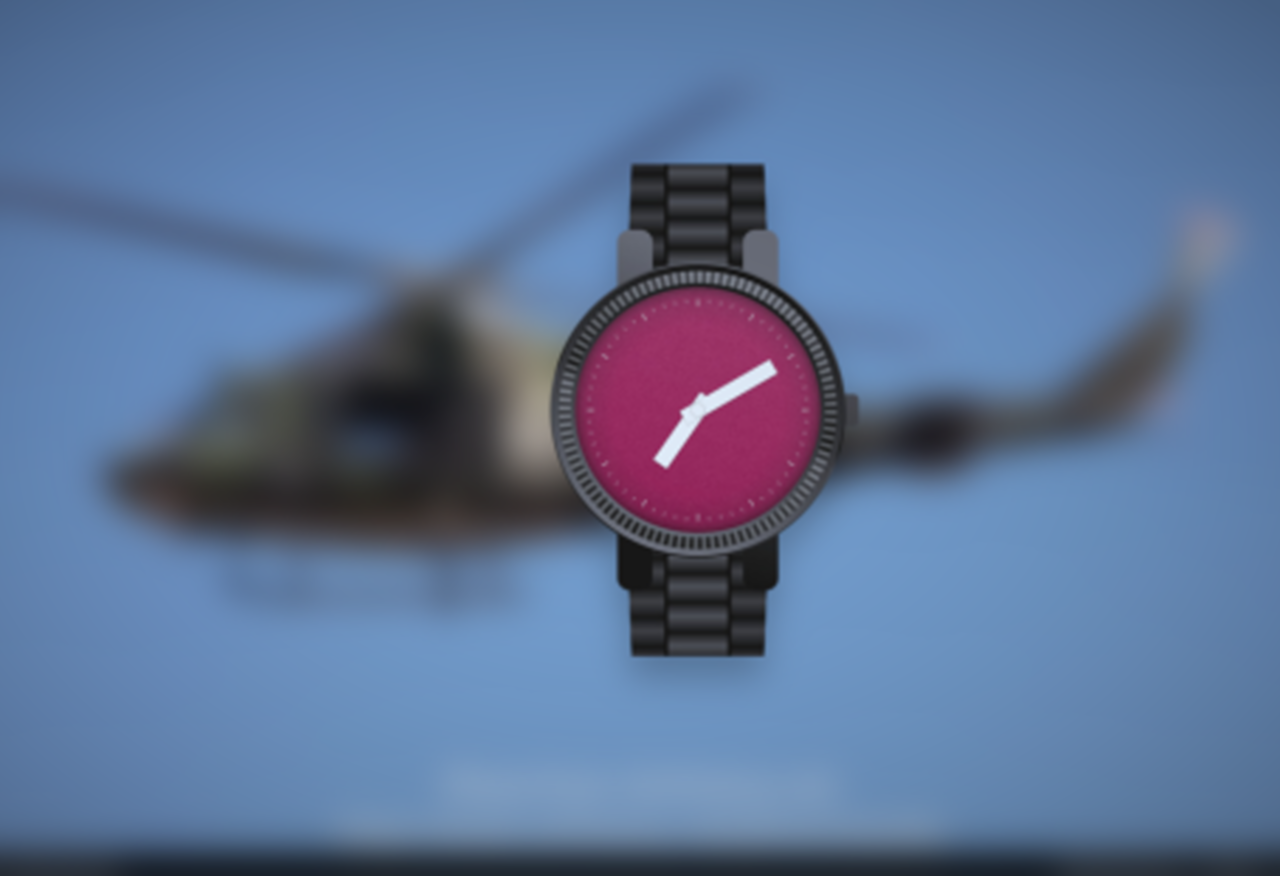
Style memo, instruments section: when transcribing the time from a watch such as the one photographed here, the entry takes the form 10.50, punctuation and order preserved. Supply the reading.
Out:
7.10
